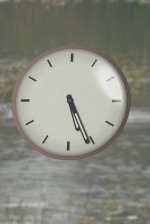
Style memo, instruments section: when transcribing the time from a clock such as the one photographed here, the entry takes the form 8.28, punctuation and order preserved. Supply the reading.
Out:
5.26
